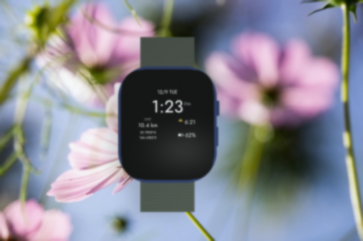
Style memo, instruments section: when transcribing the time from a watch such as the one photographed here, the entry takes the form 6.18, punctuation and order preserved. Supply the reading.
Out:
1.23
